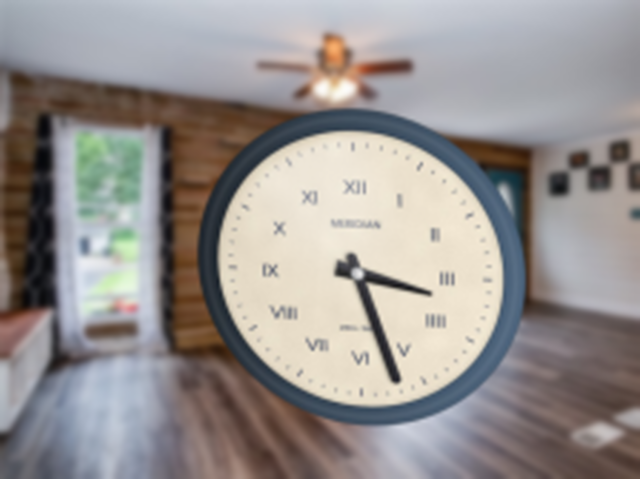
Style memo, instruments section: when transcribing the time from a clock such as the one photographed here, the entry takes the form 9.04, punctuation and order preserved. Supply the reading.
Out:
3.27
